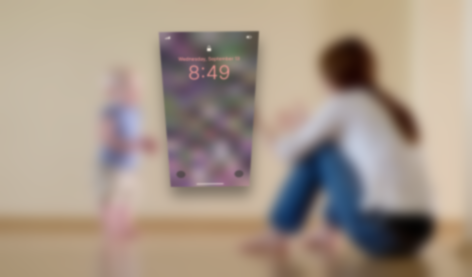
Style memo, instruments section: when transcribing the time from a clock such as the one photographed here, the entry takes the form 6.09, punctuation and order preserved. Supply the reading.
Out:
8.49
